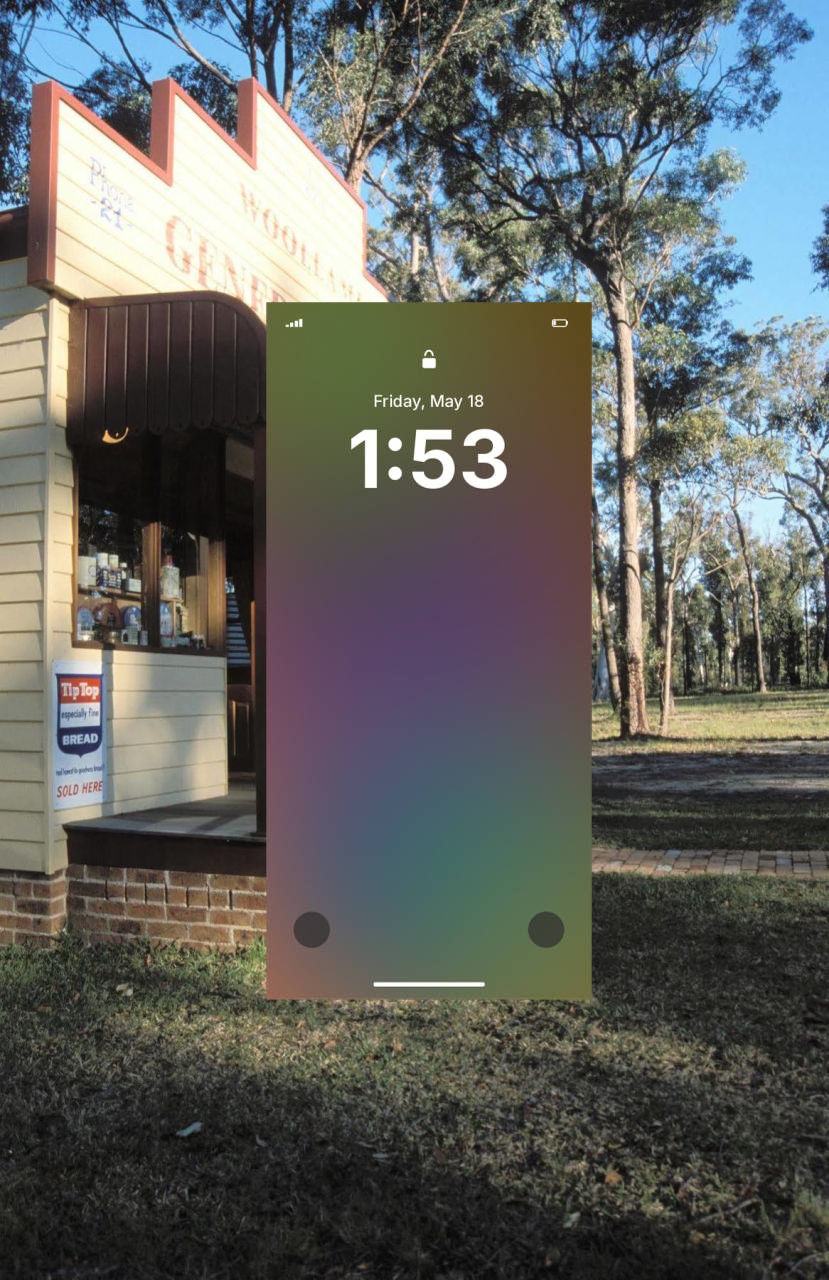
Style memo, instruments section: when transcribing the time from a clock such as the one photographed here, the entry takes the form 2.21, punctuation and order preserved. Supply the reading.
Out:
1.53
